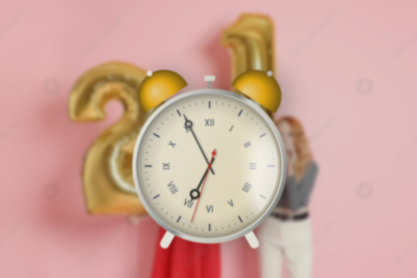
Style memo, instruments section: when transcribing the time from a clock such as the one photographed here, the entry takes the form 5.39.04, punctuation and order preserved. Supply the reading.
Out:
6.55.33
